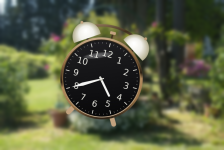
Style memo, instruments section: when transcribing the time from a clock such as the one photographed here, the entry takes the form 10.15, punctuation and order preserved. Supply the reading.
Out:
4.40
